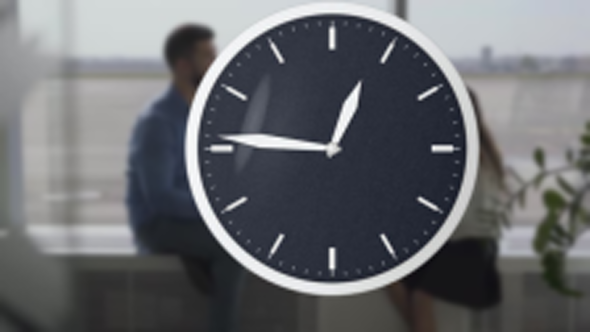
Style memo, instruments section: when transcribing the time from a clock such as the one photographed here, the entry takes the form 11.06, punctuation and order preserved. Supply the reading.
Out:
12.46
